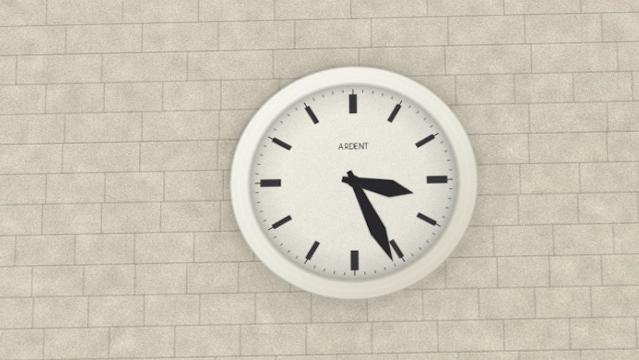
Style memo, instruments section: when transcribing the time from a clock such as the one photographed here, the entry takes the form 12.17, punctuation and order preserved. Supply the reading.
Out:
3.26
